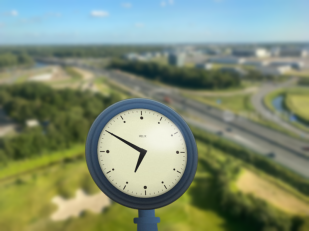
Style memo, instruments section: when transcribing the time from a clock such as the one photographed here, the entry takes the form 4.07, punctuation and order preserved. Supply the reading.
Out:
6.50
